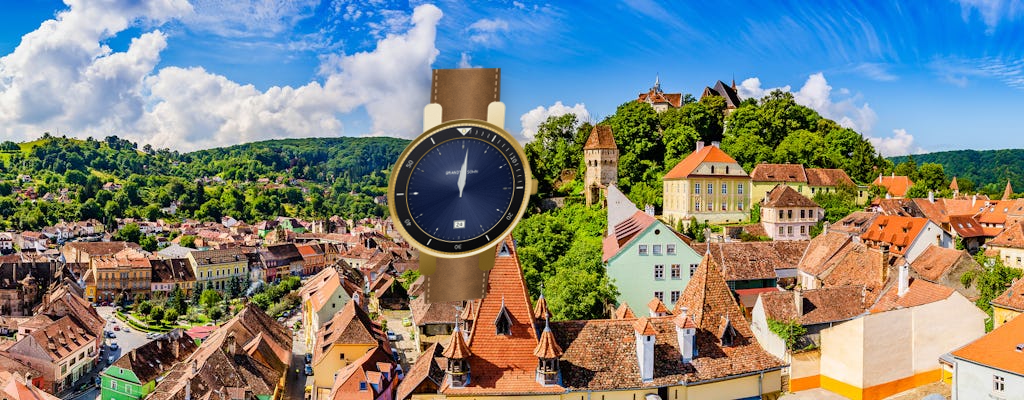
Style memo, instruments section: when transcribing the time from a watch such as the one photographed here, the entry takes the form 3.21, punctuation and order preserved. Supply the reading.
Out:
12.01
